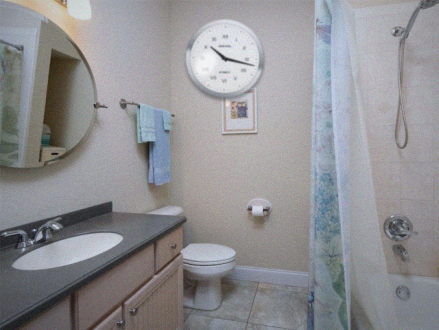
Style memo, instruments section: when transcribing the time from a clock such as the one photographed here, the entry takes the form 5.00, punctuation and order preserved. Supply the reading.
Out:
10.17
